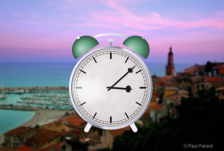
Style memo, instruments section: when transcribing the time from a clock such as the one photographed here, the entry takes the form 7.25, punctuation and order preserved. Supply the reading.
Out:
3.08
